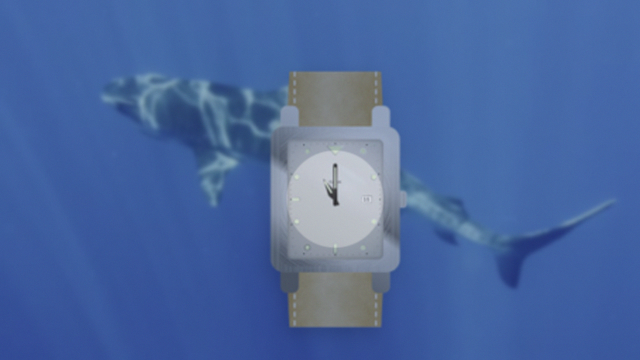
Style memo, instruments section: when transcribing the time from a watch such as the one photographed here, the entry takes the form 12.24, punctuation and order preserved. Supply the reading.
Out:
11.00
